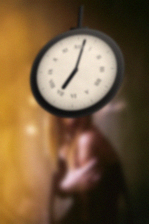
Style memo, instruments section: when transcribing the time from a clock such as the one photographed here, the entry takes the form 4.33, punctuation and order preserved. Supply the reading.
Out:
7.02
